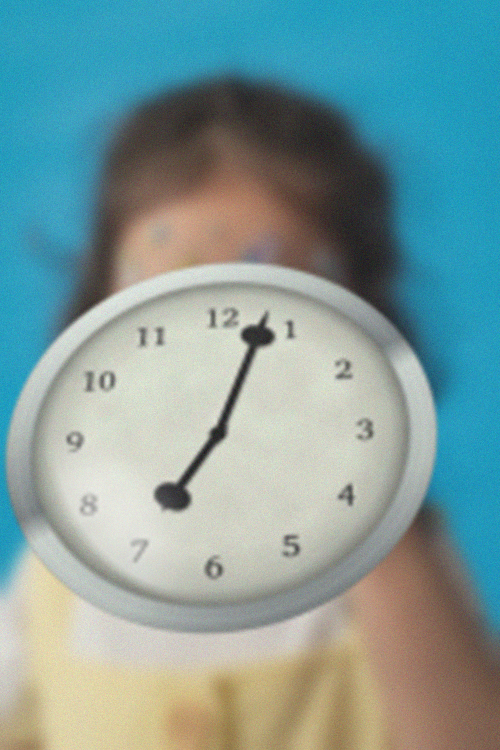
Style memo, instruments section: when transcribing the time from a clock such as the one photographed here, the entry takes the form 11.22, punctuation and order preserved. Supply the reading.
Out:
7.03
